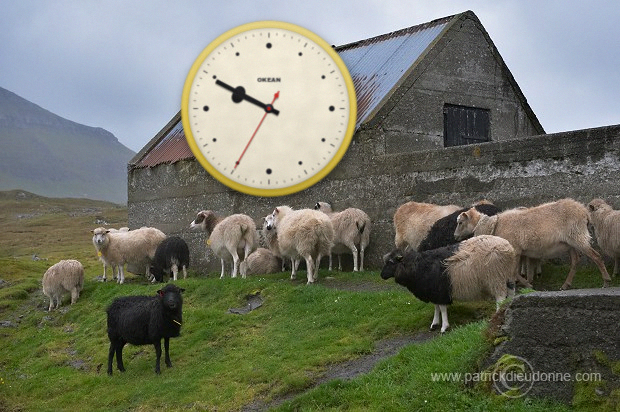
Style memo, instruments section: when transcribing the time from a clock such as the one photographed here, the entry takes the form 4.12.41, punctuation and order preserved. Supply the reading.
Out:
9.49.35
